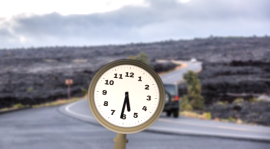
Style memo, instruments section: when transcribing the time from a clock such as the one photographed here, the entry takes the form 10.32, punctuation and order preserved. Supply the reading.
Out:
5.31
